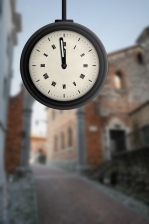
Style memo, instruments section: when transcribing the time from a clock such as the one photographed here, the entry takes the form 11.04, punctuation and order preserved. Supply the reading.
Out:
11.59
